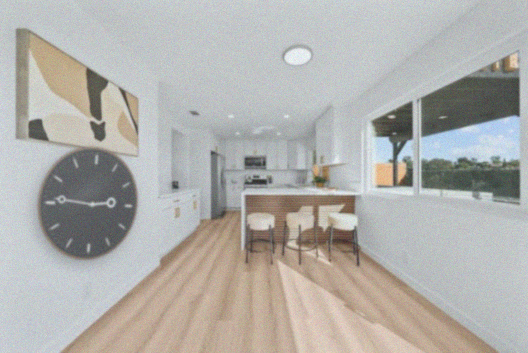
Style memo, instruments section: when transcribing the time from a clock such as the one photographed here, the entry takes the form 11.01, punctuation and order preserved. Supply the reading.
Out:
2.46
